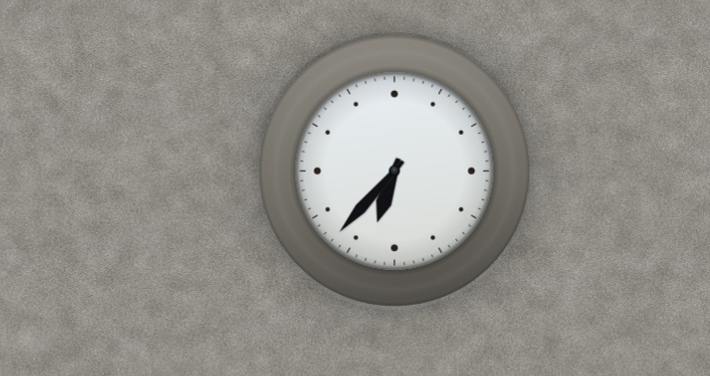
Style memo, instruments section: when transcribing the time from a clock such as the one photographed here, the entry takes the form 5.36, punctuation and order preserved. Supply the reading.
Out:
6.37
